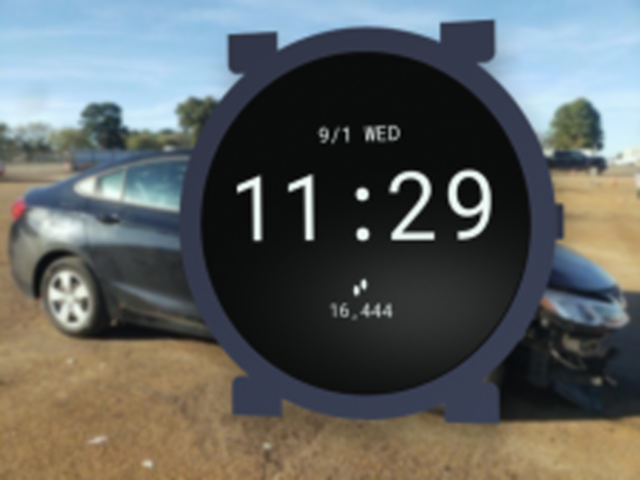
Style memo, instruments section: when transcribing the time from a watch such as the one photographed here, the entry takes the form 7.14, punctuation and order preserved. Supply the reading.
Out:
11.29
